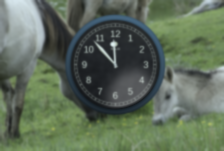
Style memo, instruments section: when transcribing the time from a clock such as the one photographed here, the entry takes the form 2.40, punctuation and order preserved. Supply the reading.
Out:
11.53
